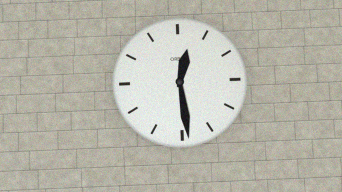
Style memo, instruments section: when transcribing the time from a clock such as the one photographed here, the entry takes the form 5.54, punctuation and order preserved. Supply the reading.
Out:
12.29
